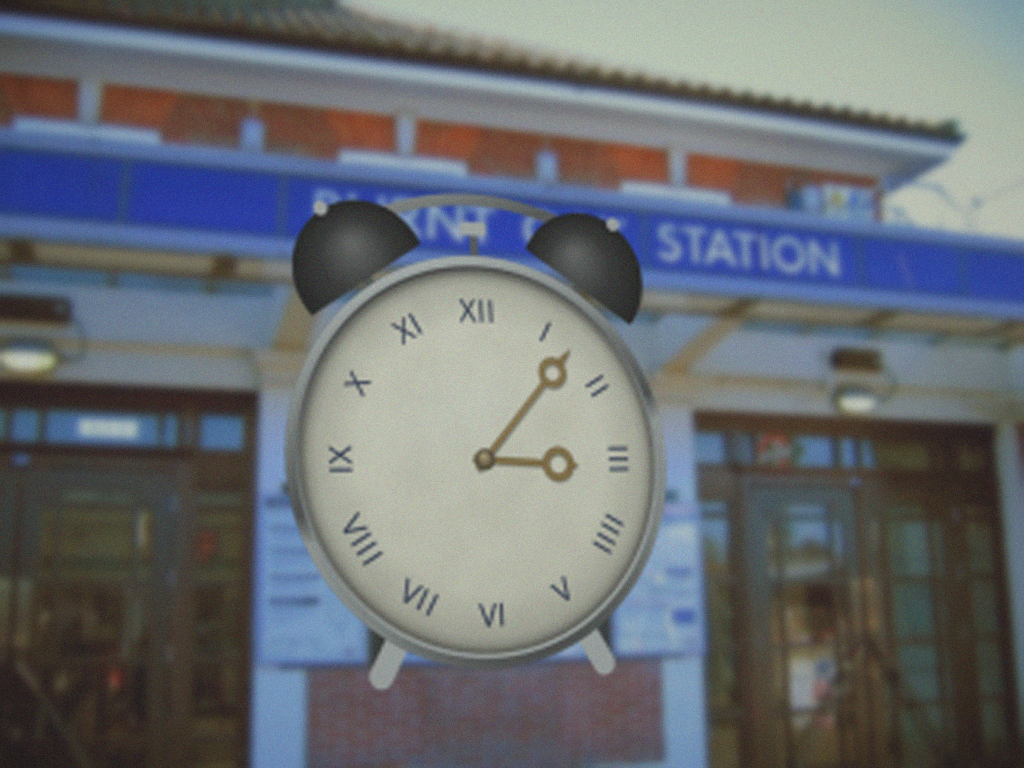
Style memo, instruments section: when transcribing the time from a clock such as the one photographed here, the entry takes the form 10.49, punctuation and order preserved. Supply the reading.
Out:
3.07
